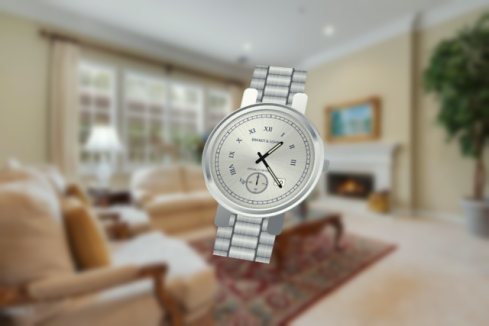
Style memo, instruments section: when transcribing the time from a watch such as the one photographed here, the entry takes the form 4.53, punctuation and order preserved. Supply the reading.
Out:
1.23
